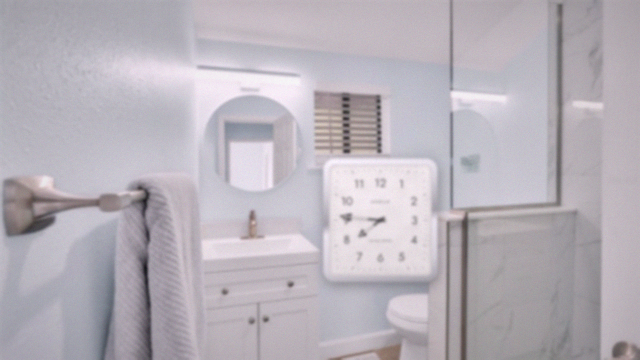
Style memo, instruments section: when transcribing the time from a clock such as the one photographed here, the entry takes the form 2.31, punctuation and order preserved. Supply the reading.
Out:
7.46
